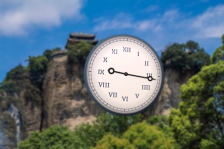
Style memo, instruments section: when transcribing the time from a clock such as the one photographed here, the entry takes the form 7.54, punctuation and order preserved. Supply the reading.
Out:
9.16
